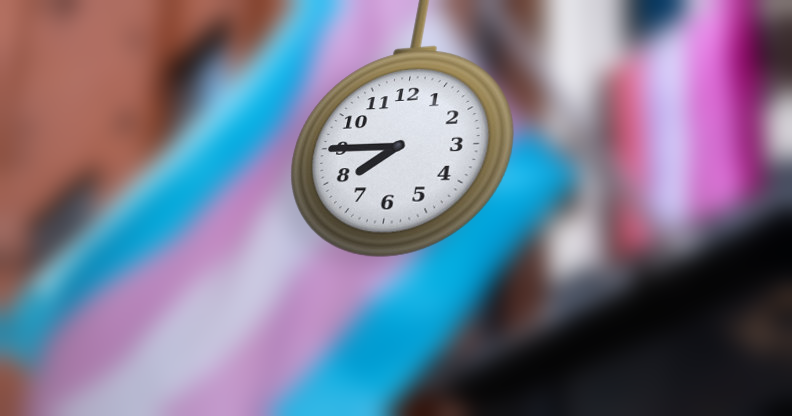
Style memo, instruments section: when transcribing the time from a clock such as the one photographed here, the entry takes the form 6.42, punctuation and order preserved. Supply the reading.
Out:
7.45
